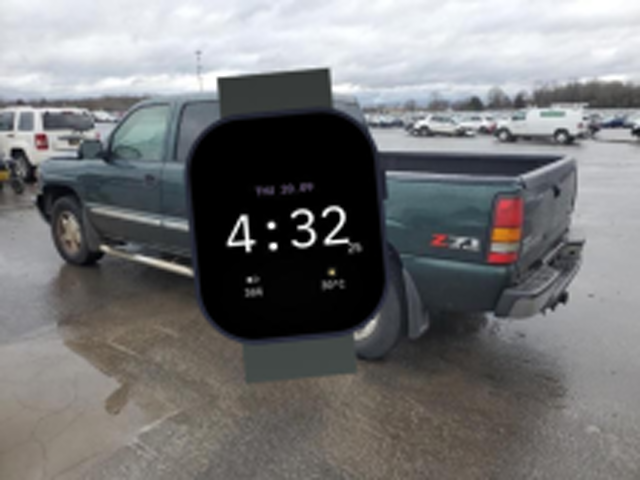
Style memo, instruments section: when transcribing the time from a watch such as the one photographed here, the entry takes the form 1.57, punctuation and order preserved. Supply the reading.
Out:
4.32
